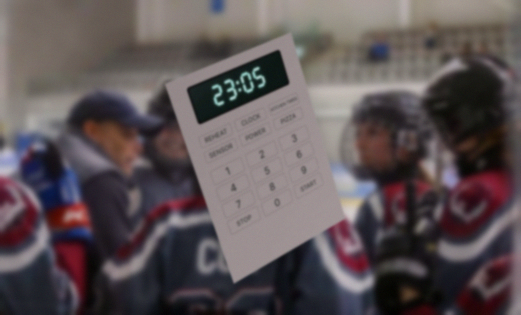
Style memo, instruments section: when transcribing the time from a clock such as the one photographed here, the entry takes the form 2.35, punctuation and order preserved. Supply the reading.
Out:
23.05
